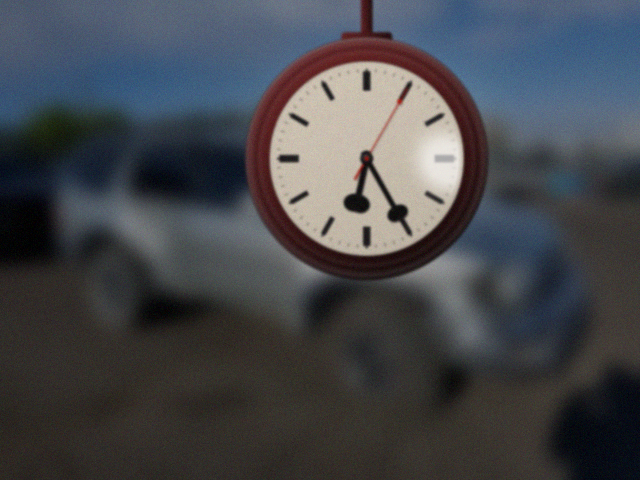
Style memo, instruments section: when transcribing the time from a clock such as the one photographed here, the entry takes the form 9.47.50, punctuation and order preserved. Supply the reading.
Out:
6.25.05
